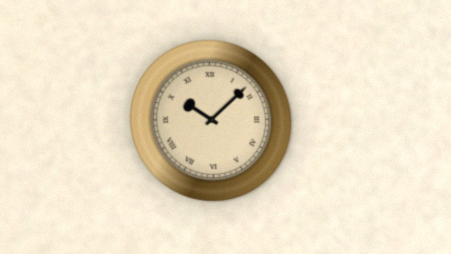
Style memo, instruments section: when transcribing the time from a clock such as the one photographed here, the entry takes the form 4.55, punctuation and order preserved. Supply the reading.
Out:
10.08
